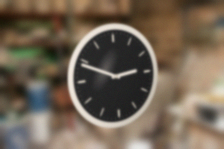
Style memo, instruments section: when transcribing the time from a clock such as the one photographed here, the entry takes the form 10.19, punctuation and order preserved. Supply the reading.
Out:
2.49
